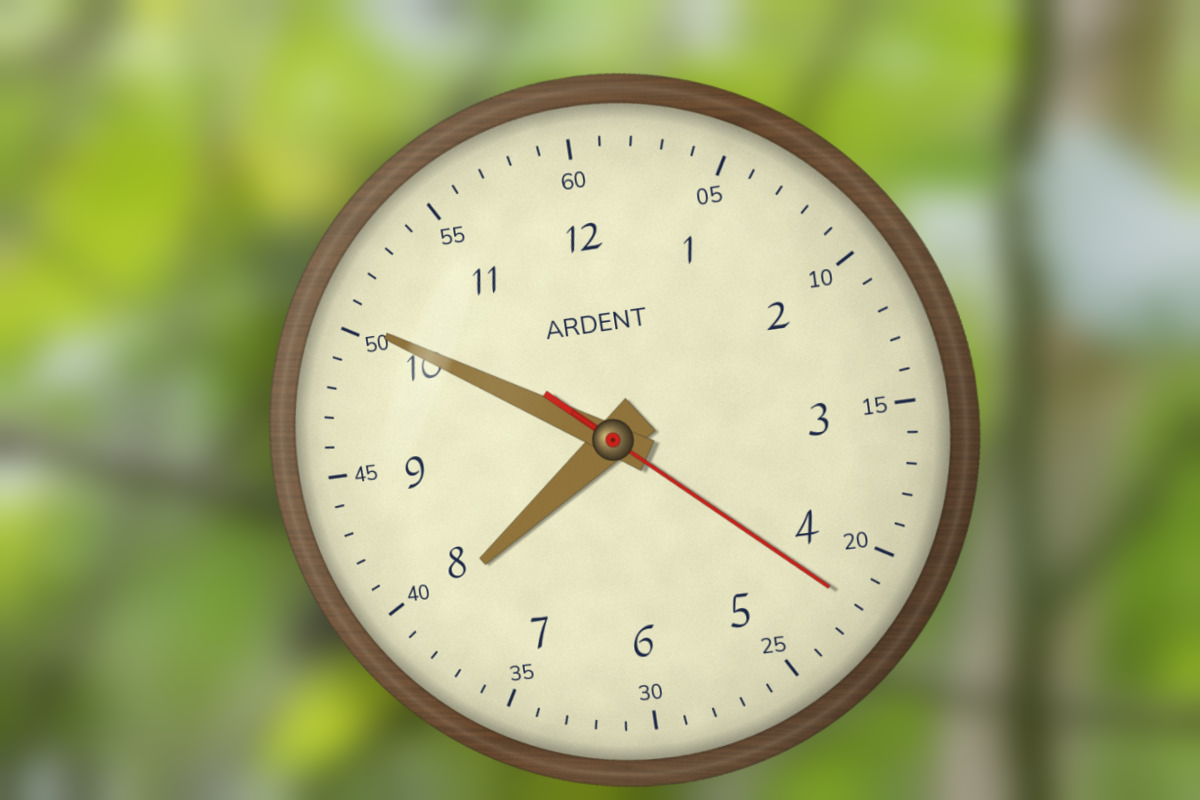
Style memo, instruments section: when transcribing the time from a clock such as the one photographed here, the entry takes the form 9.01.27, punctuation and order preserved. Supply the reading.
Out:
7.50.22
